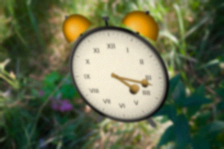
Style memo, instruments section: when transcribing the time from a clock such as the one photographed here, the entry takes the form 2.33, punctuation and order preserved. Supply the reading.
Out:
4.17
